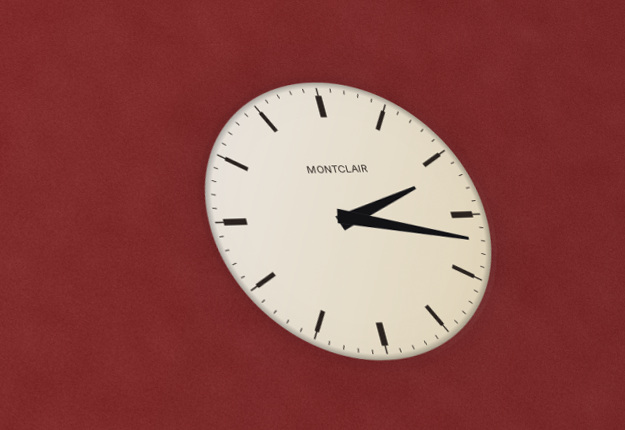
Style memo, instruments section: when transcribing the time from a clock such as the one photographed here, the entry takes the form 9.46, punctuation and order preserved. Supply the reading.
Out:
2.17
